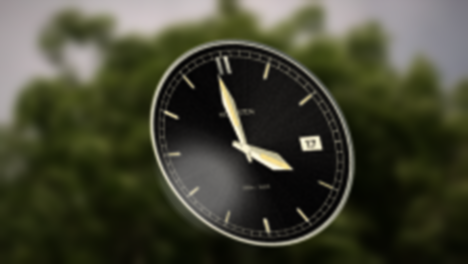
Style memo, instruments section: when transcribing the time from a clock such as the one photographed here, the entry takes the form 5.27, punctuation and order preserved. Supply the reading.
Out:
3.59
